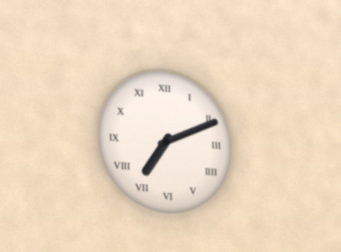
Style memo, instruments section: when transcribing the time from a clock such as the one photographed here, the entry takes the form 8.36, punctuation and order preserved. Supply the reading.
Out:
7.11
